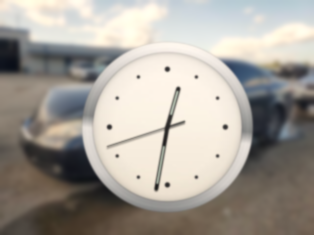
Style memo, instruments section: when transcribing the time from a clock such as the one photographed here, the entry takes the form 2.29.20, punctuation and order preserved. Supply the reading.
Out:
12.31.42
